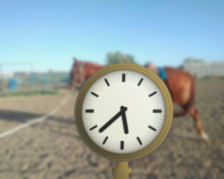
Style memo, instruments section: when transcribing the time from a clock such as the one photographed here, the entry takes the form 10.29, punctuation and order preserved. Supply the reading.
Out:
5.38
